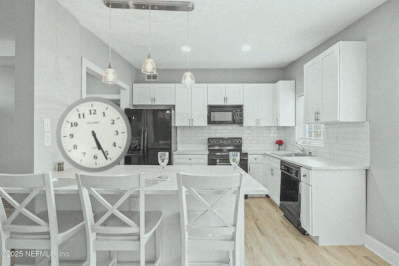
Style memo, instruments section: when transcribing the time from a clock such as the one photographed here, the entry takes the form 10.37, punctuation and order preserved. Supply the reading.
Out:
5.26
